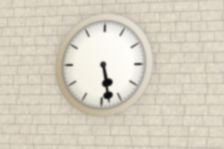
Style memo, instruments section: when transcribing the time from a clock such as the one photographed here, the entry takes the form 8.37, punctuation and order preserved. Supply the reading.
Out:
5.28
